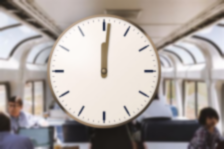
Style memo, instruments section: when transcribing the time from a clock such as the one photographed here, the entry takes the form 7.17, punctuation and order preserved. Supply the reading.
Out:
12.01
